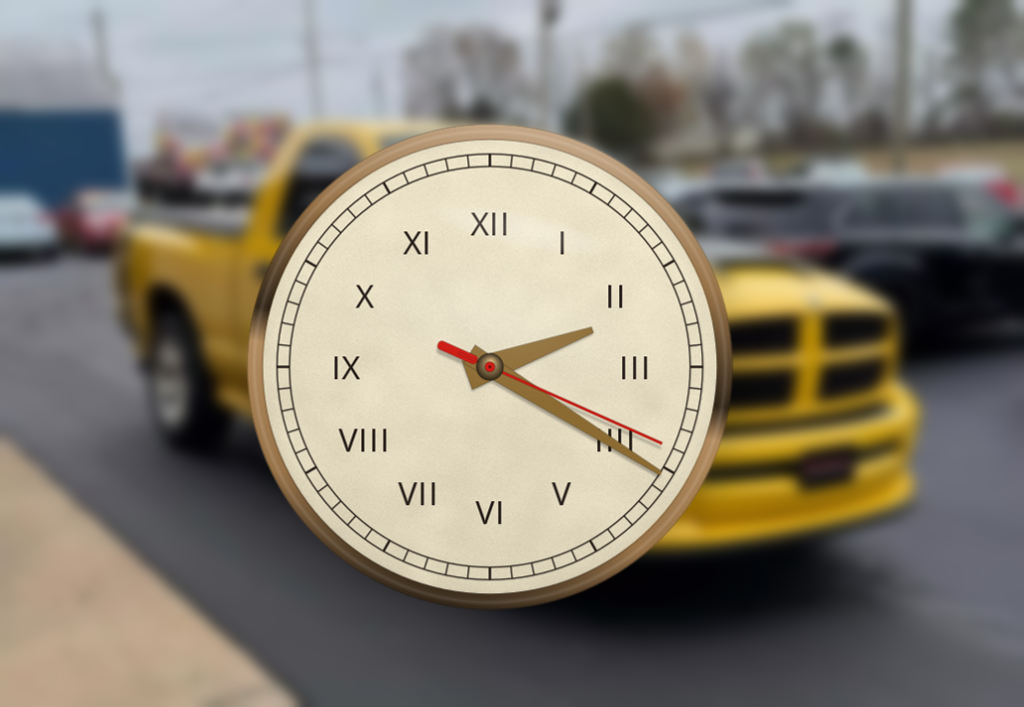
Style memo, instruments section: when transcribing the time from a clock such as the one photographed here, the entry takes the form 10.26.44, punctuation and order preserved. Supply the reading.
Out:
2.20.19
